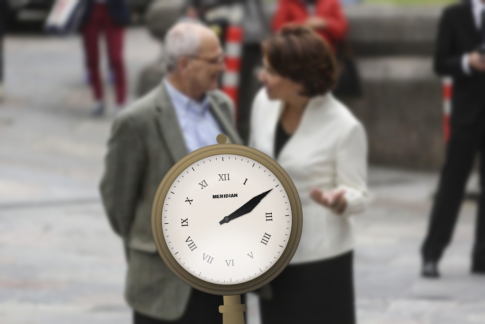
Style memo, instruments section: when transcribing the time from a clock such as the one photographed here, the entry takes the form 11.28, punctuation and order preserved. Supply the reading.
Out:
2.10
